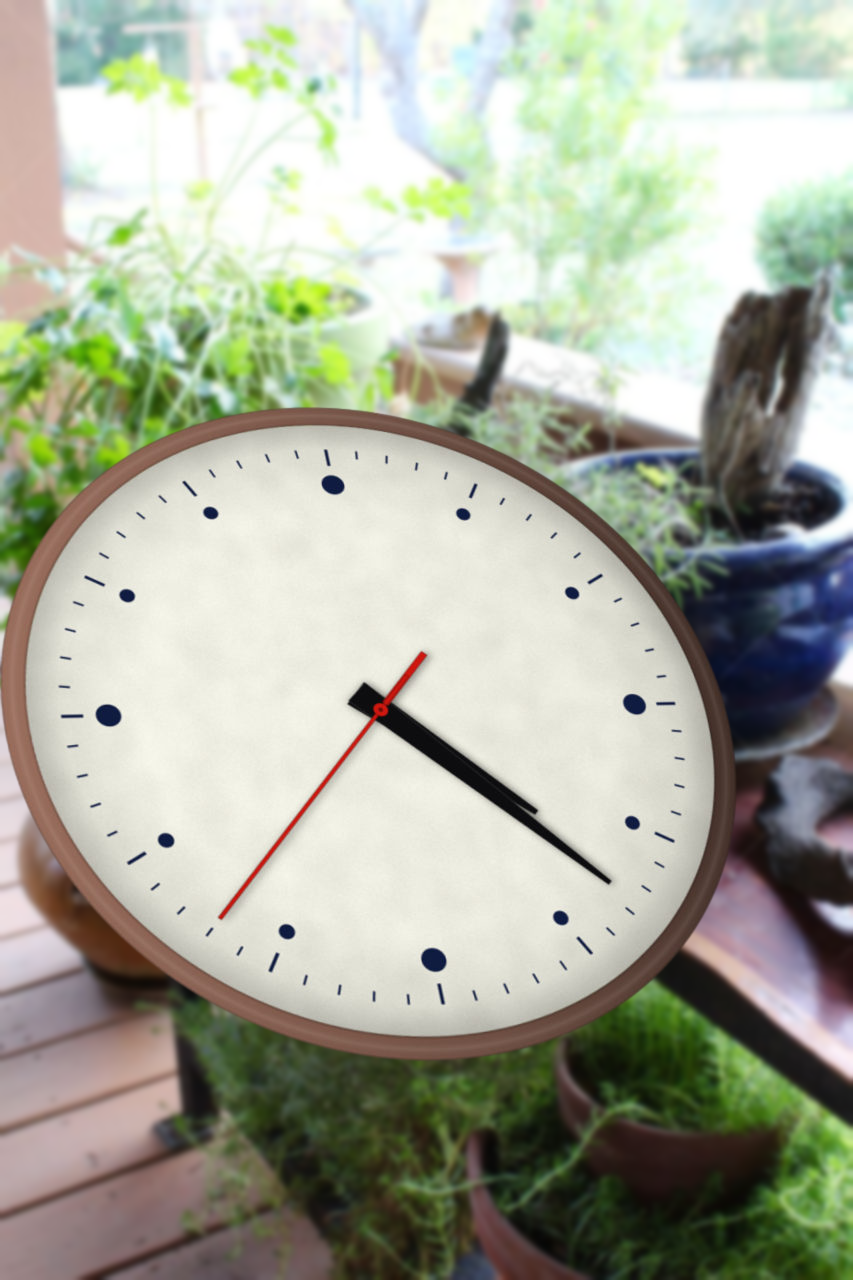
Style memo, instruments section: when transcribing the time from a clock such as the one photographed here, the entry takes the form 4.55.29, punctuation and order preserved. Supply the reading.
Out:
4.22.37
